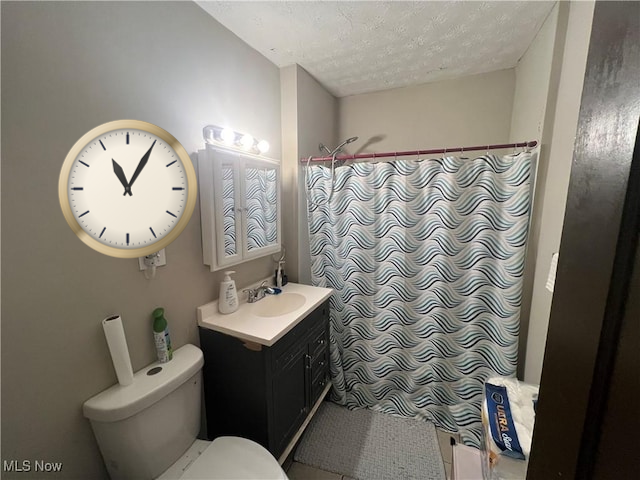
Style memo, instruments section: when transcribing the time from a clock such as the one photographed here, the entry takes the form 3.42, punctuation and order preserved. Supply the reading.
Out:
11.05
